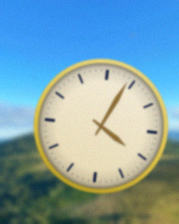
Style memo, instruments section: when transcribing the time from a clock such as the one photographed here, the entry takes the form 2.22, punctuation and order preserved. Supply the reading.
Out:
4.04
